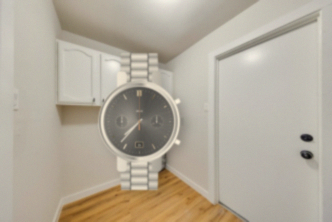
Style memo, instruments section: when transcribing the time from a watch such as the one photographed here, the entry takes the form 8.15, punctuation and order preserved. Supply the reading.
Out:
7.37
